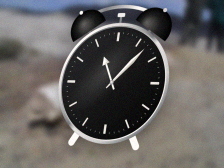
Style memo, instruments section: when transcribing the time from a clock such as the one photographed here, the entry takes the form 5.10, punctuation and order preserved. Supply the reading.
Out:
11.07
